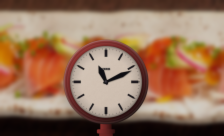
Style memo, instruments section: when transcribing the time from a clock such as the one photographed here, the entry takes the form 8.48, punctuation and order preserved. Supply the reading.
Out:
11.11
